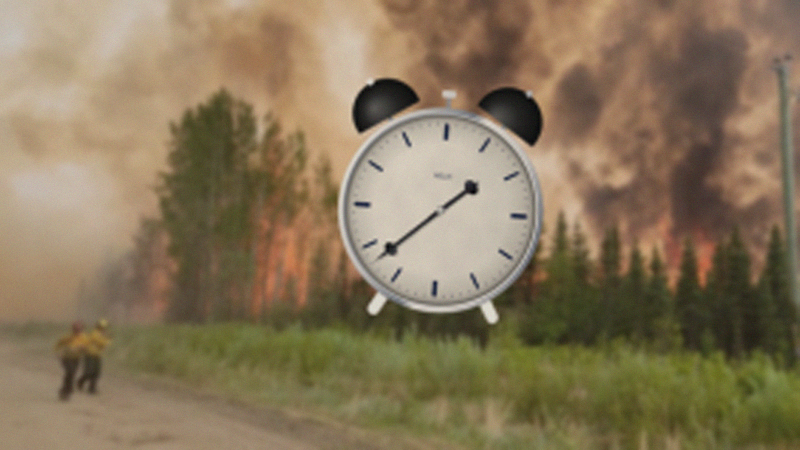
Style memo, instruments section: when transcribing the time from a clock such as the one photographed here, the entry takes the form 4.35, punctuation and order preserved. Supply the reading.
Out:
1.38
